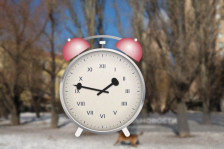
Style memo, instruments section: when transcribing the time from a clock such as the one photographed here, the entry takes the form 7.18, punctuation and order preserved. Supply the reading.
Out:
1.47
